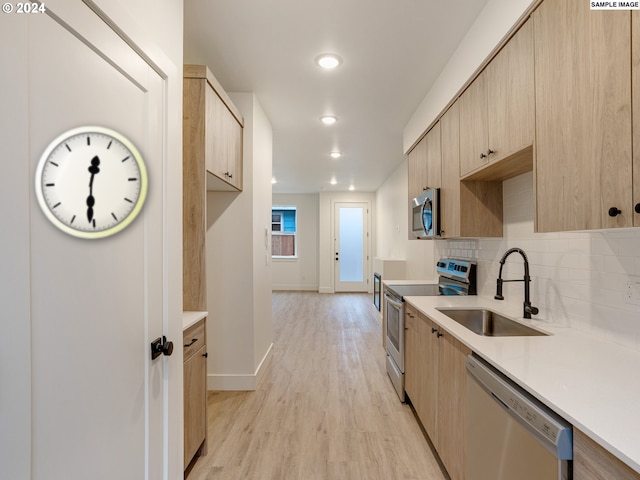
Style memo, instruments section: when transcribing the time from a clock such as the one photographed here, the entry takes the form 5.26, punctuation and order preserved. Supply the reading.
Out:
12.31
